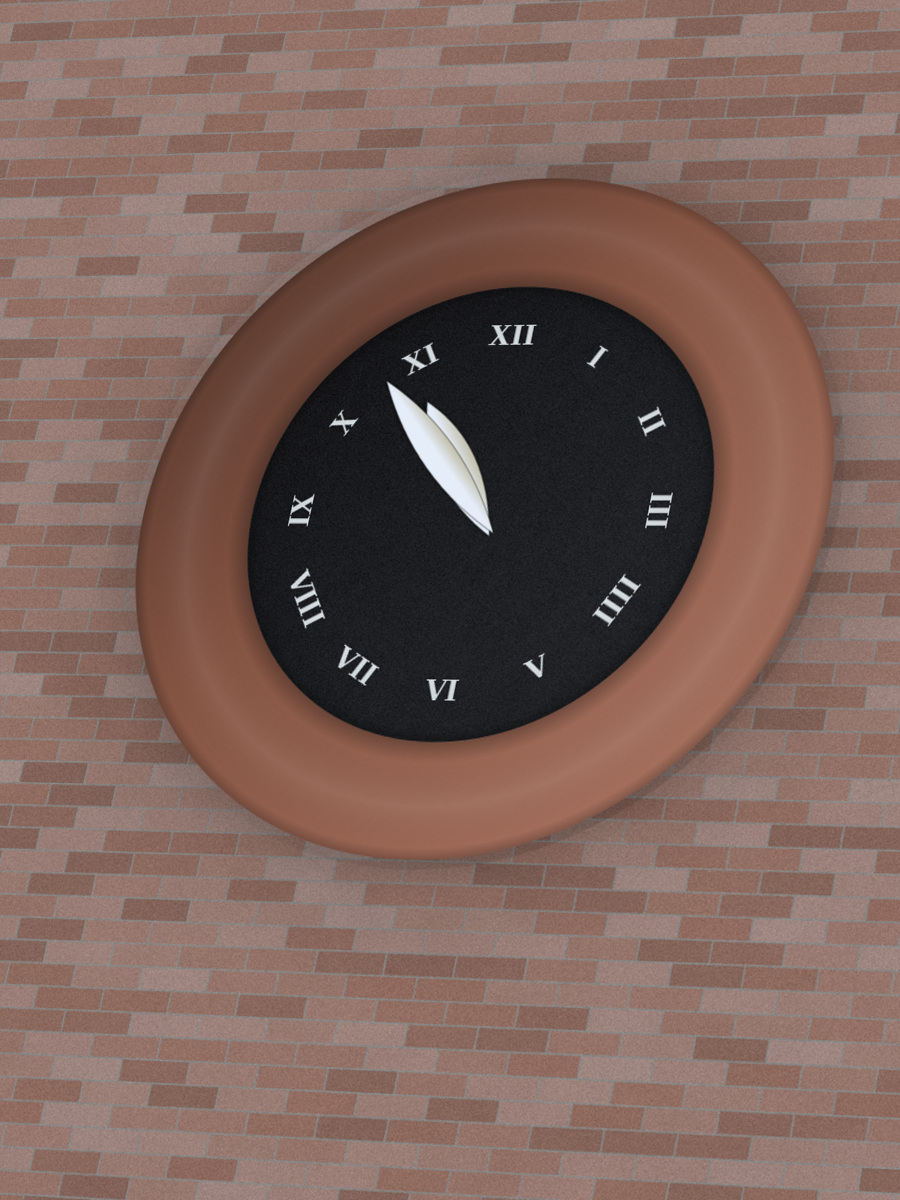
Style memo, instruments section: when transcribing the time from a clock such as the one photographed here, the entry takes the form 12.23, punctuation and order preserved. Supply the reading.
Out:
10.53
